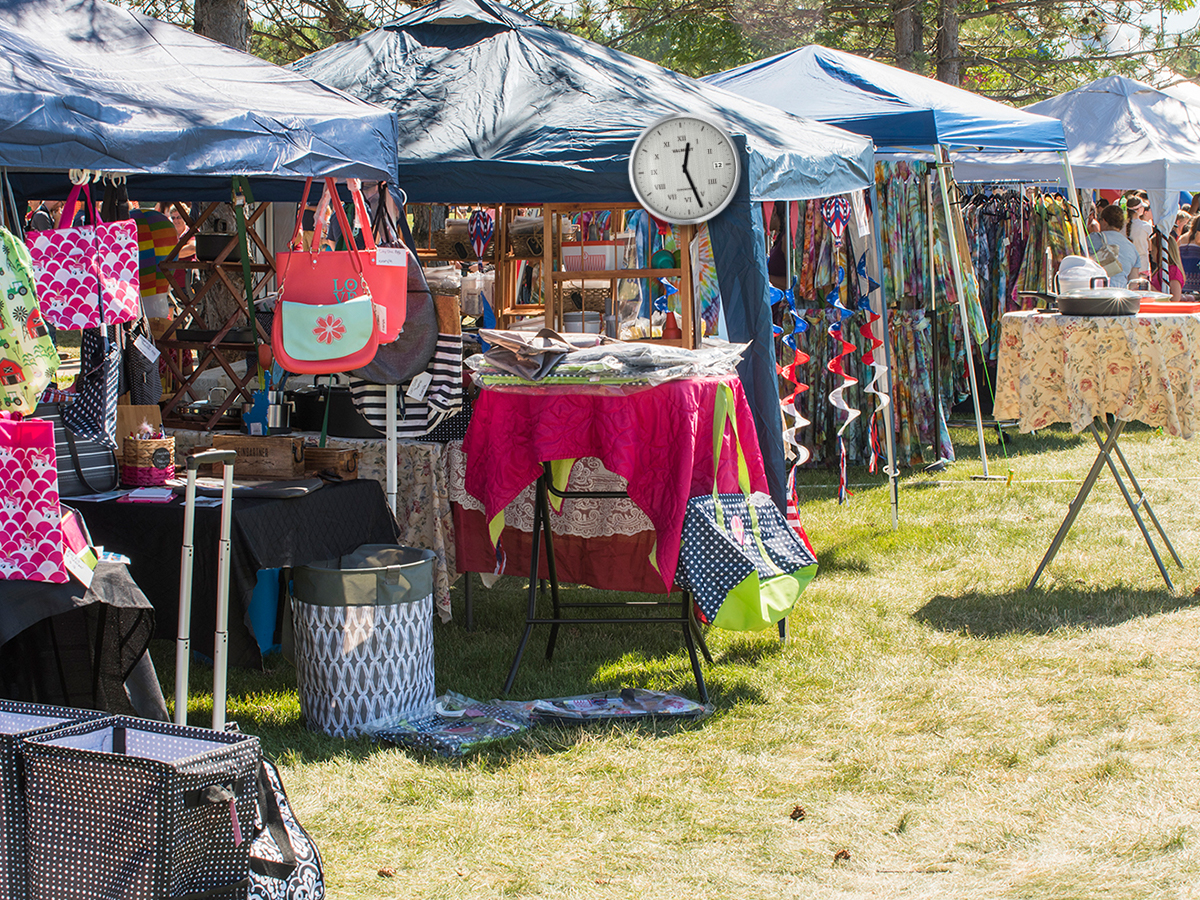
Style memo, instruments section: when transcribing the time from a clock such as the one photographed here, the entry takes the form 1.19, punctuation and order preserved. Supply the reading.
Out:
12.27
